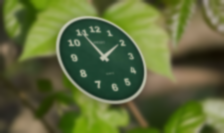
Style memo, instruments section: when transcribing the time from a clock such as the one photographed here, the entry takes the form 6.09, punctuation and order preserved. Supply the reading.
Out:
1.55
